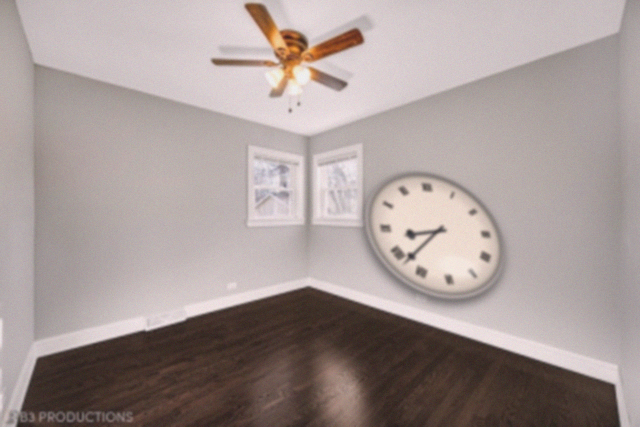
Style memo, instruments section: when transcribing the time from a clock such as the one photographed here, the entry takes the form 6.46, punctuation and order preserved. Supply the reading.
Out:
8.38
